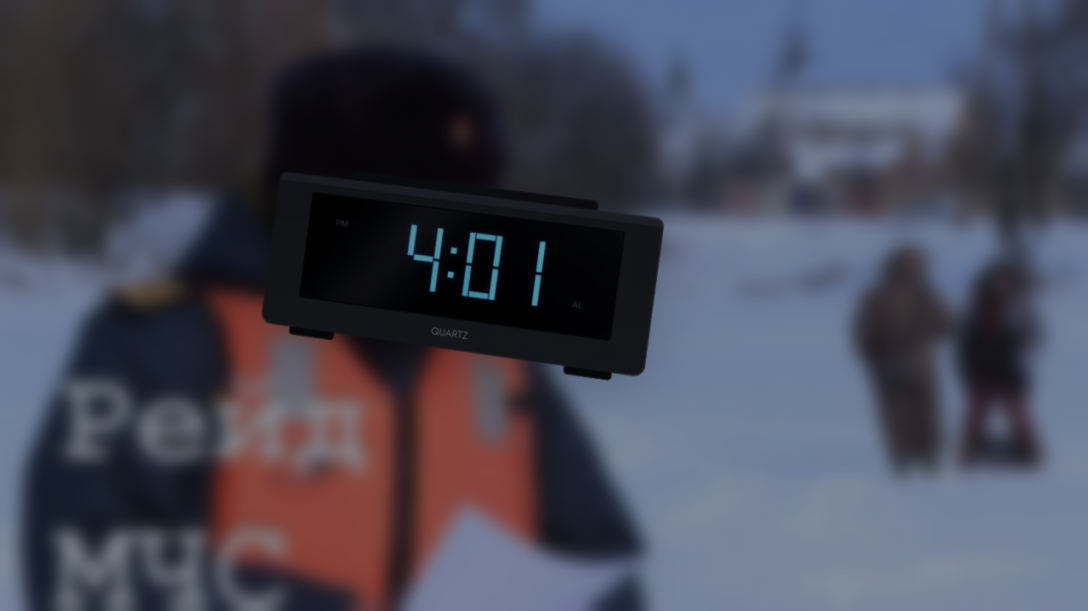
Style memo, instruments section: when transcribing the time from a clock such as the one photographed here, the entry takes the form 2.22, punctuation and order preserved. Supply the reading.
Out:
4.01
